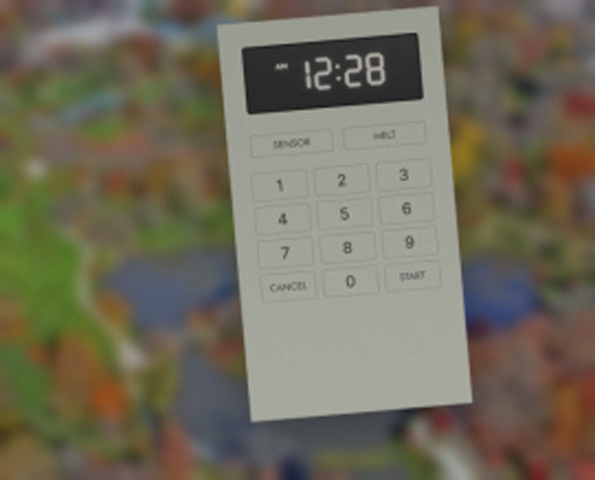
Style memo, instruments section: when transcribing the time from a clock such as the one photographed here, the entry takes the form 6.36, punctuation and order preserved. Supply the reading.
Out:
12.28
